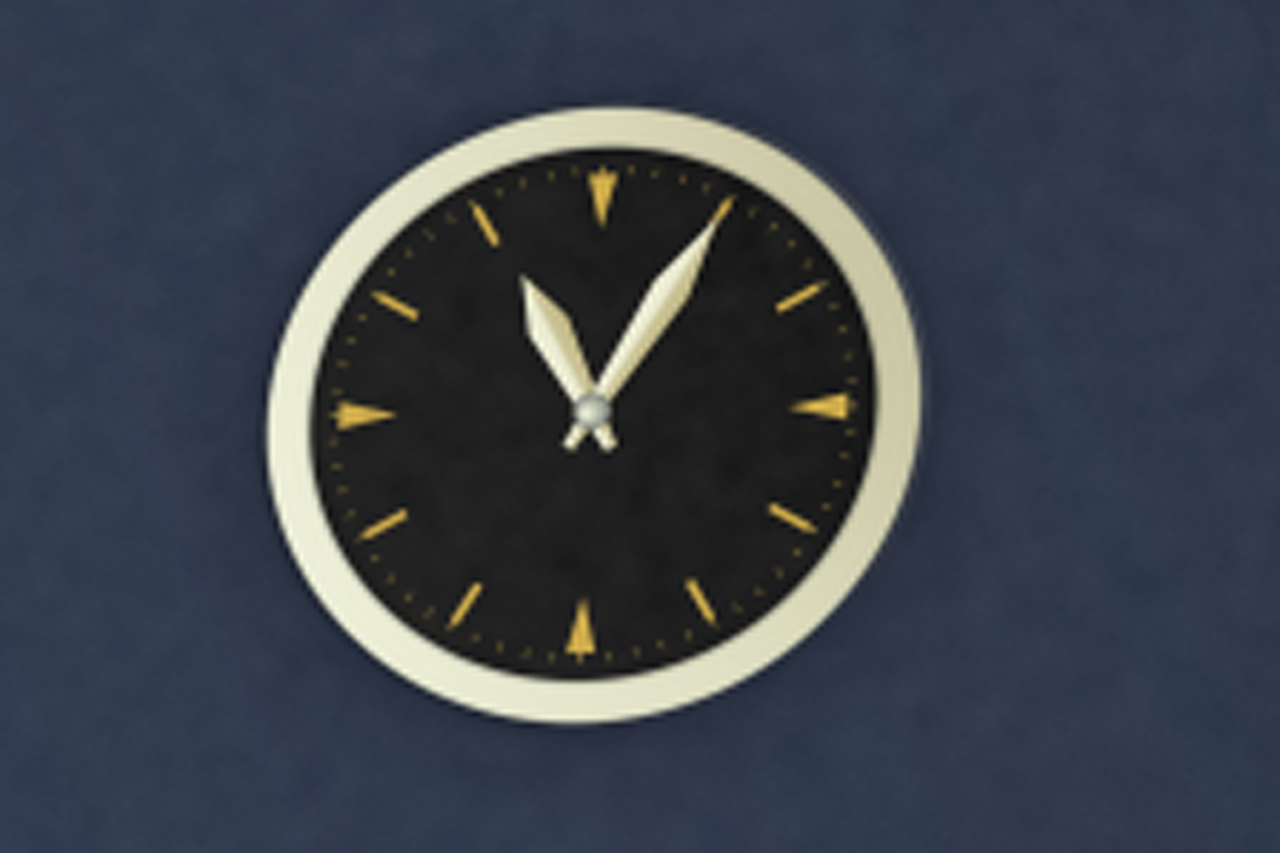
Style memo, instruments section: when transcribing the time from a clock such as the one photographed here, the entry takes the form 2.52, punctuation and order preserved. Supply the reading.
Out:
11.05
